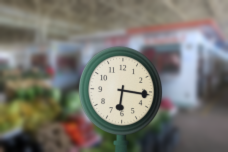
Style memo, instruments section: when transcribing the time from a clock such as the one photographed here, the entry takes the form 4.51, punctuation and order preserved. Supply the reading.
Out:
6.16
